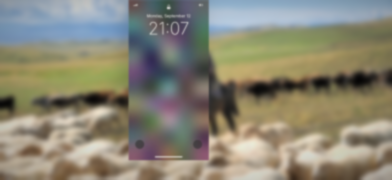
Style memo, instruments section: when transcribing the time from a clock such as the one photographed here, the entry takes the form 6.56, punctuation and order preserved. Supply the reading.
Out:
21.07
